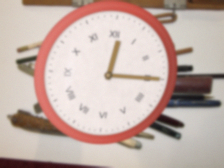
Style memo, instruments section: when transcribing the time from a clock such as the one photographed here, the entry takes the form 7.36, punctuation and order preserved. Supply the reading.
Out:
12.15
